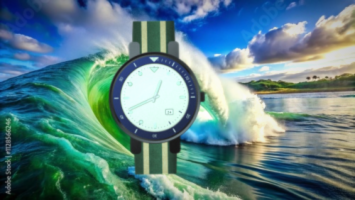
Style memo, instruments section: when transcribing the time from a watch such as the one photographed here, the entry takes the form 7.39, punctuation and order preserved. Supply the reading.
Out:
12.41
